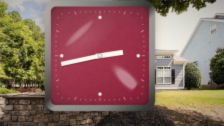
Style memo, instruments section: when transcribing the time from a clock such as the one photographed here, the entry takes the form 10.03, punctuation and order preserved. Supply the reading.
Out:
2.43
